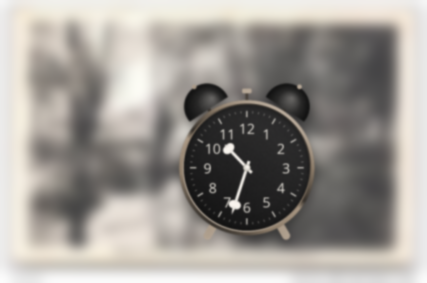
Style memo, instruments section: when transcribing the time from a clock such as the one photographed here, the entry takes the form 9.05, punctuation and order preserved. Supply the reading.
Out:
10.33
